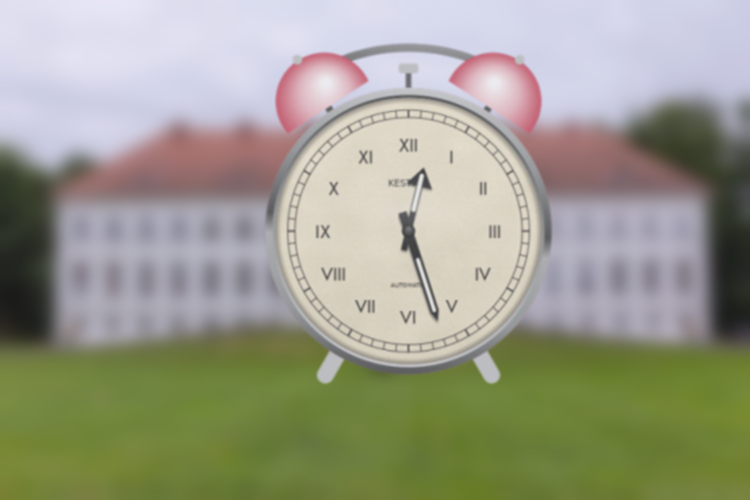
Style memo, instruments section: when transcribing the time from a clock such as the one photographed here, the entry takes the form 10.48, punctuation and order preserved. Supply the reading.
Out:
12.27
